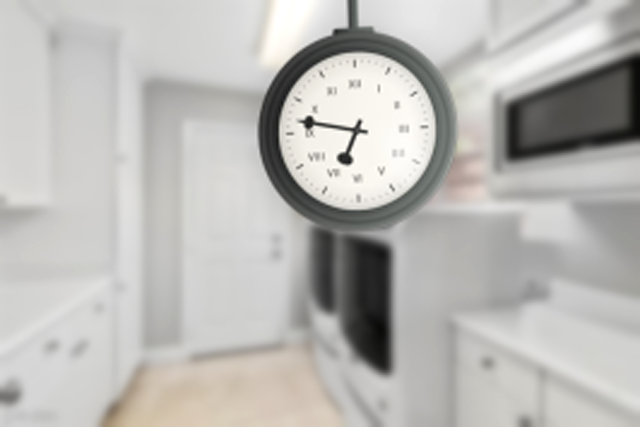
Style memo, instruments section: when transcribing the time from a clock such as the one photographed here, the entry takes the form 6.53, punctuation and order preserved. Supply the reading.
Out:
6.47
